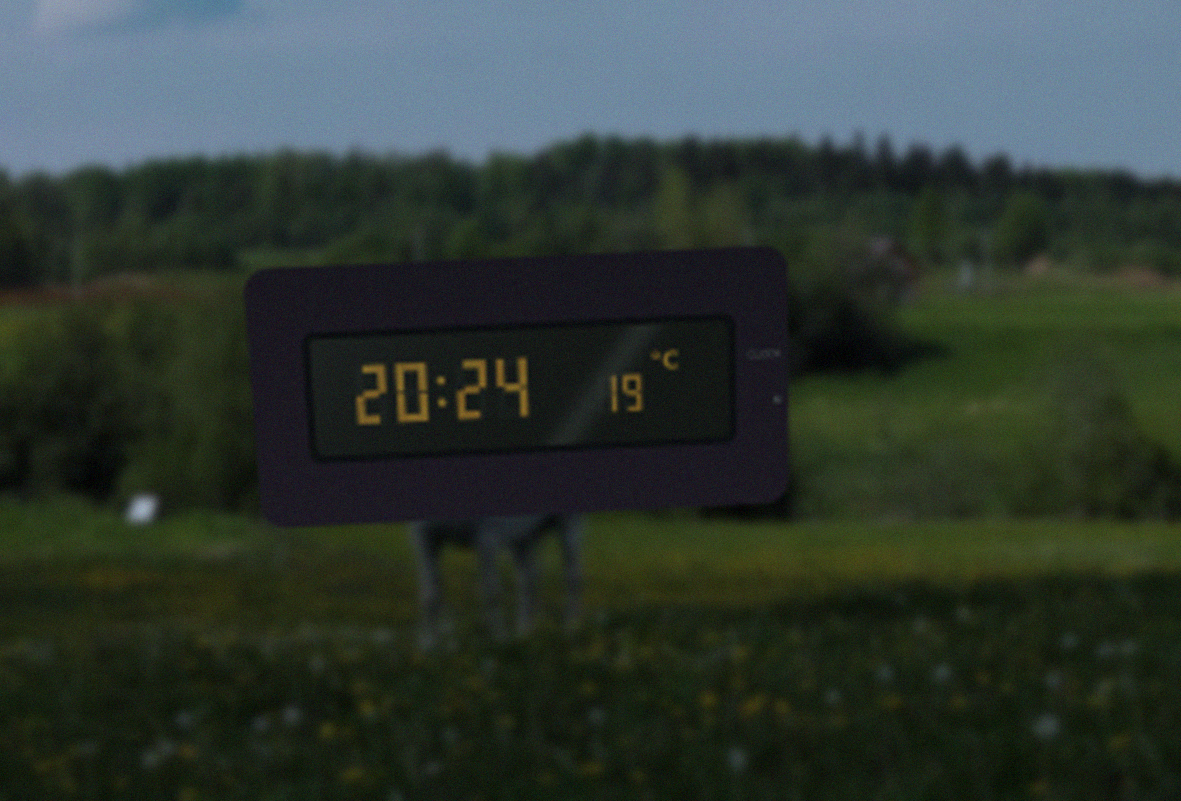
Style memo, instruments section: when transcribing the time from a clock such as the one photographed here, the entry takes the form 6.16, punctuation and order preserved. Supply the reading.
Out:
20.24
